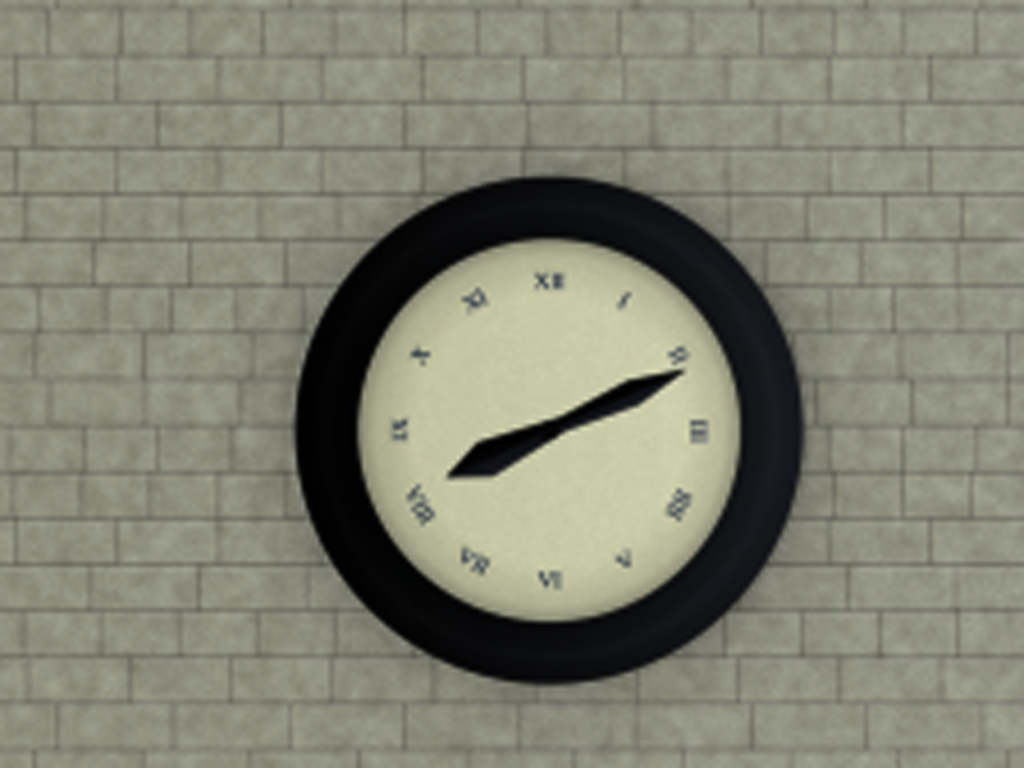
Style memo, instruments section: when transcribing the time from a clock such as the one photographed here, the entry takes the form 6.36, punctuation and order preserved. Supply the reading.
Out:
8.11
